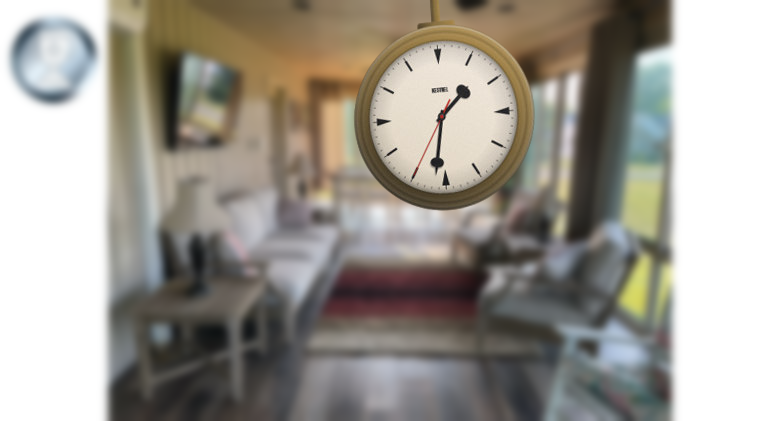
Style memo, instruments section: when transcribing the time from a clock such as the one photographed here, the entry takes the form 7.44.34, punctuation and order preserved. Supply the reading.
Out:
1.31.35
